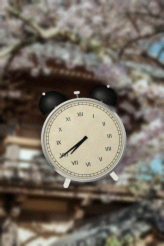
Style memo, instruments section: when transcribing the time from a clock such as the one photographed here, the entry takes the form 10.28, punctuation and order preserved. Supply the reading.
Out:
7.40
